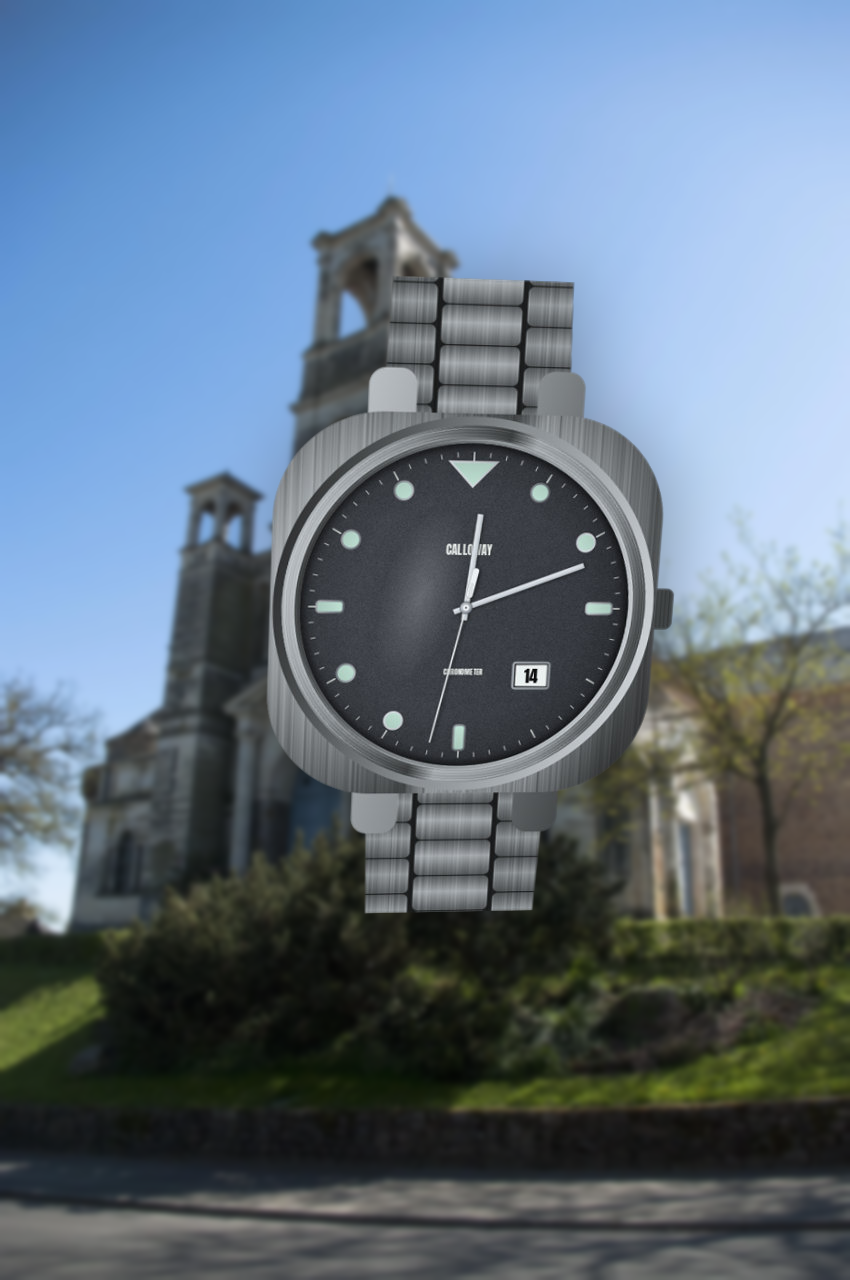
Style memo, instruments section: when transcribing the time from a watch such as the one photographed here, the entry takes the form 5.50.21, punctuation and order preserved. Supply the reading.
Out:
12.11.32
